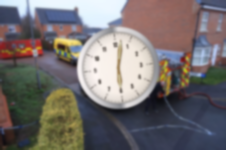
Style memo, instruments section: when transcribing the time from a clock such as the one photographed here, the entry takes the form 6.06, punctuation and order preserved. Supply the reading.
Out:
6.02
